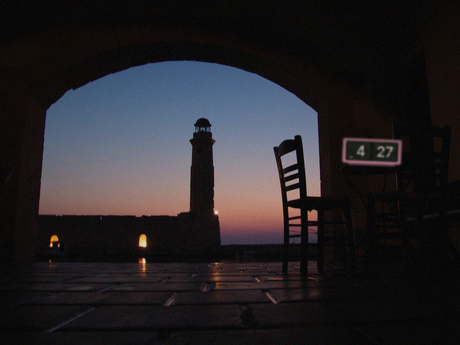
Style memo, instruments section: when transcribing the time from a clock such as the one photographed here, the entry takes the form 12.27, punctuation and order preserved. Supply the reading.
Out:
4.27
